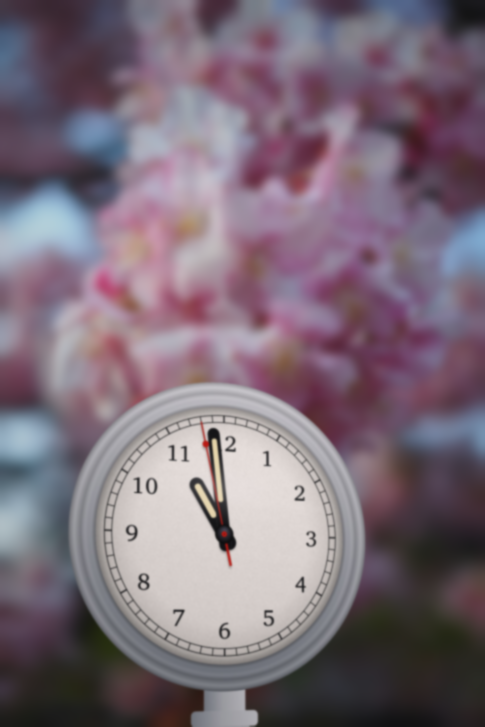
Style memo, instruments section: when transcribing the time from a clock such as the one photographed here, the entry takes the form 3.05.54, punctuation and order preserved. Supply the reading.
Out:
10.58.58
